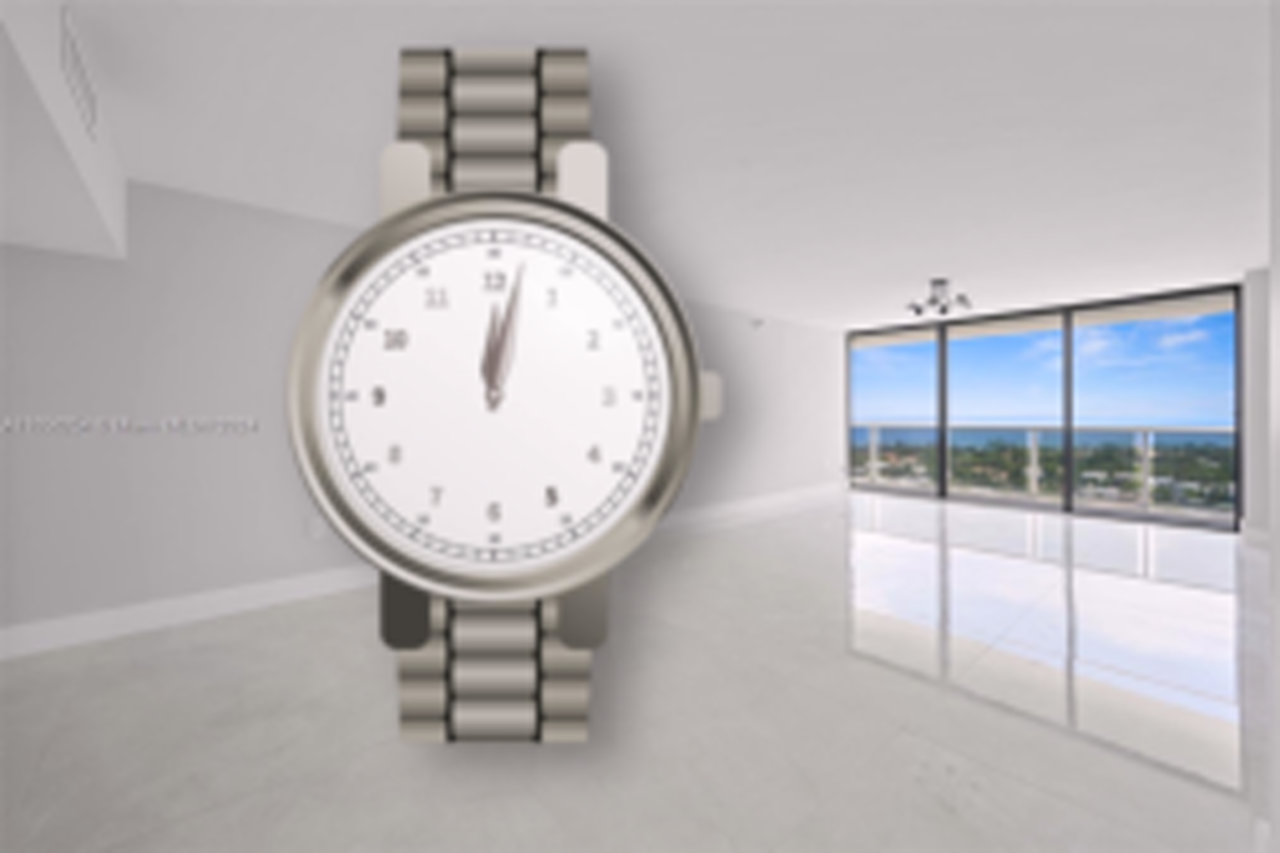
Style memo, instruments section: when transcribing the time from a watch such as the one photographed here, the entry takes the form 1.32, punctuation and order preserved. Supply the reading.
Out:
12.02
